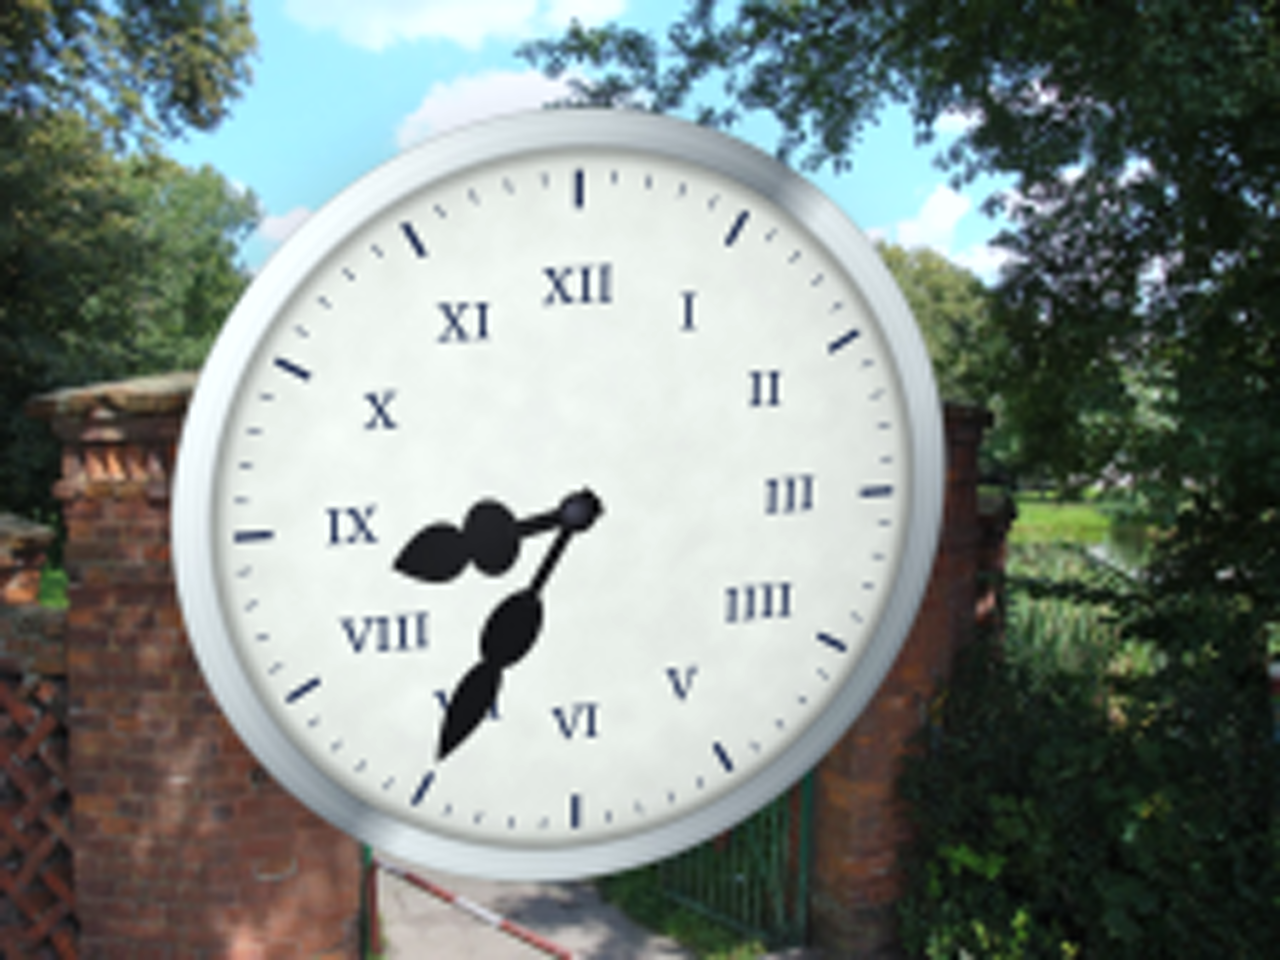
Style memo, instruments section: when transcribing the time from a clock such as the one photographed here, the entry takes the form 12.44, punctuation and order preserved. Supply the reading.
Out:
8.35
